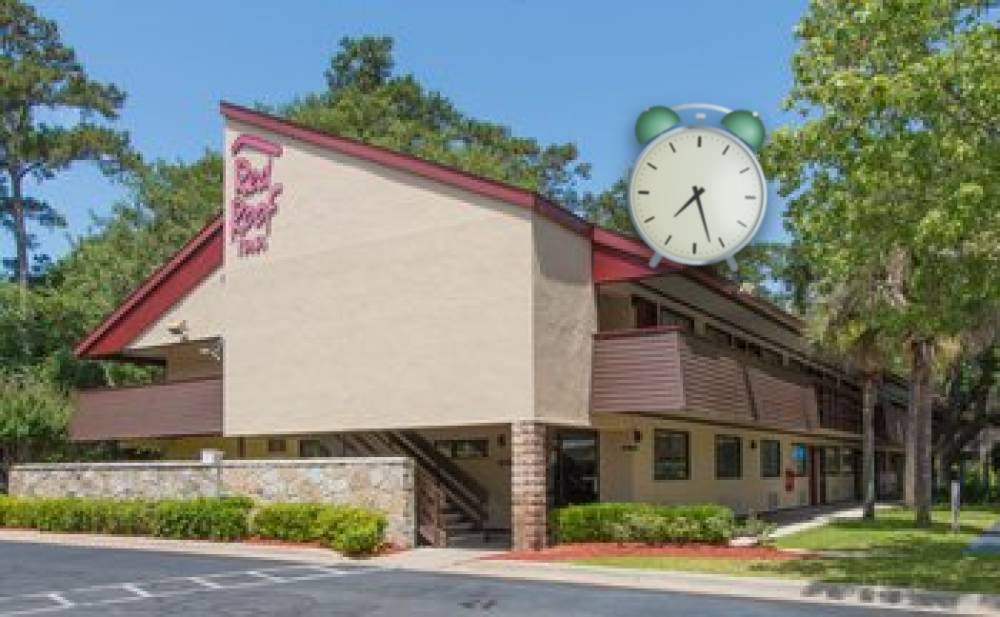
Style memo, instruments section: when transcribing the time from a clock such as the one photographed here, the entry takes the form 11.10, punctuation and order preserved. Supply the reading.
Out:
7.27
